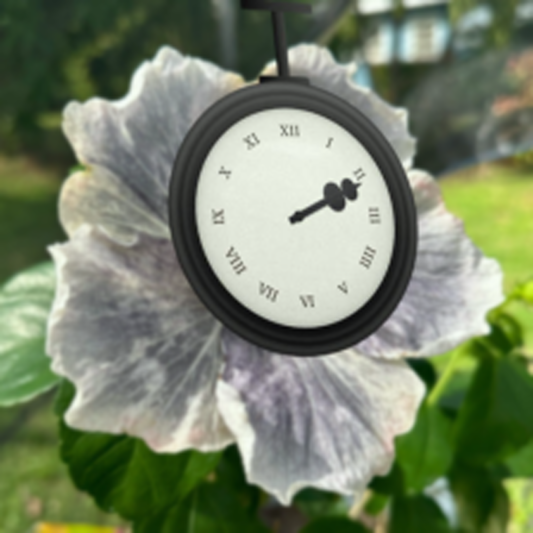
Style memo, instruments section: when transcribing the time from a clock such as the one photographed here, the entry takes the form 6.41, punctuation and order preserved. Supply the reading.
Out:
2.11
